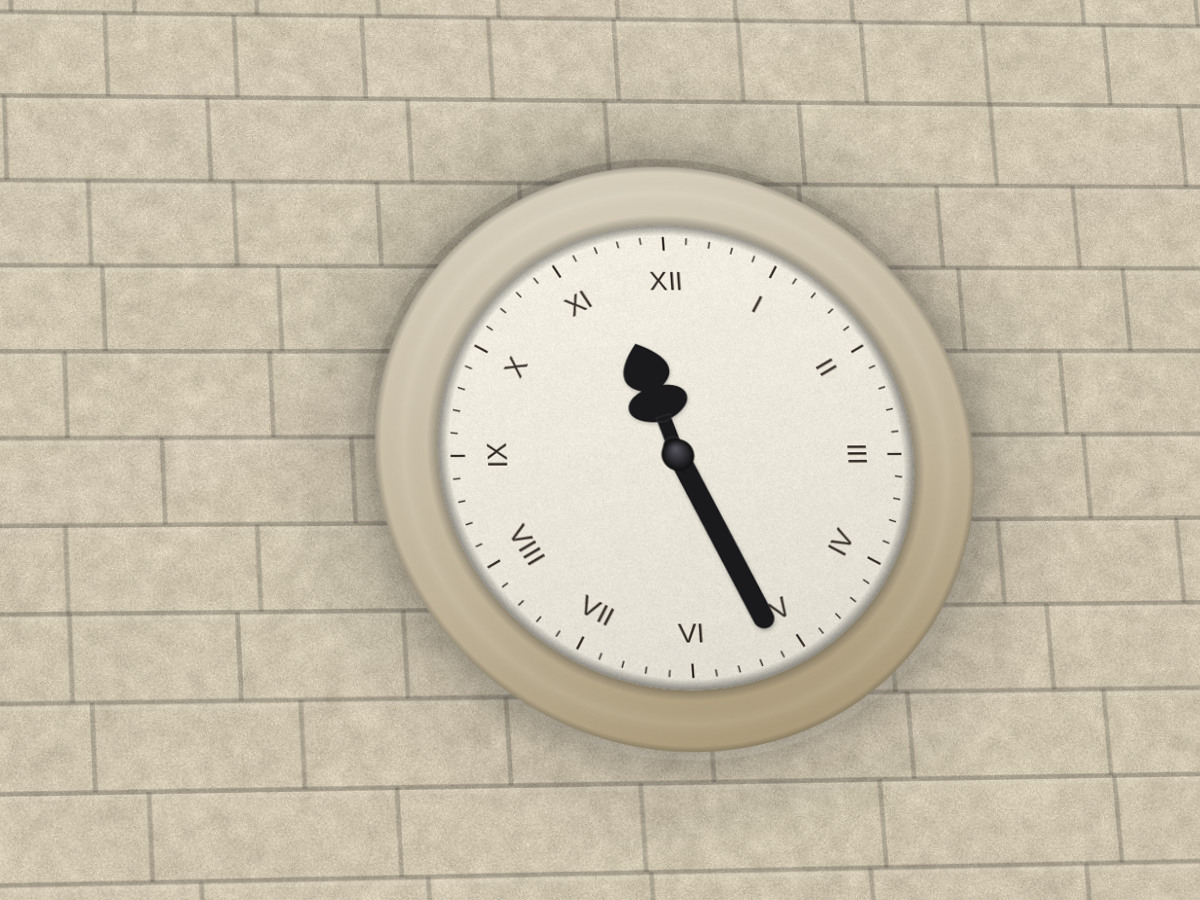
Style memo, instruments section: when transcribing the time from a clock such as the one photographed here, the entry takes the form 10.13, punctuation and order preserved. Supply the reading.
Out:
11.26
